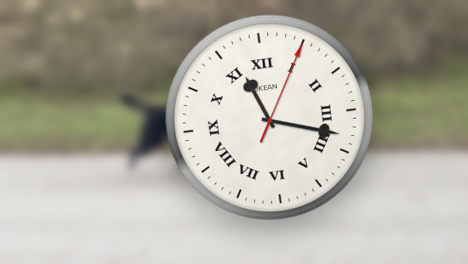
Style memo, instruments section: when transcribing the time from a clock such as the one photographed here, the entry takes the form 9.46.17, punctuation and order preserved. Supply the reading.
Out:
11.18.05
